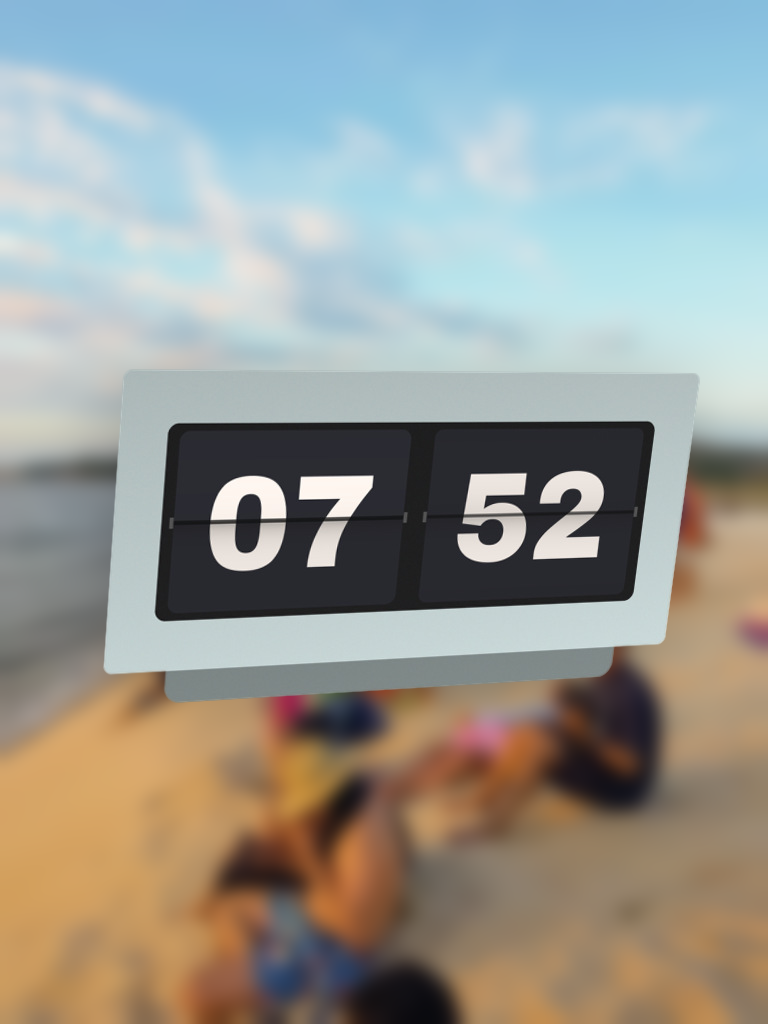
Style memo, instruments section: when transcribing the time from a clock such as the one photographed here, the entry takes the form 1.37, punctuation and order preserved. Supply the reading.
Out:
7.52
